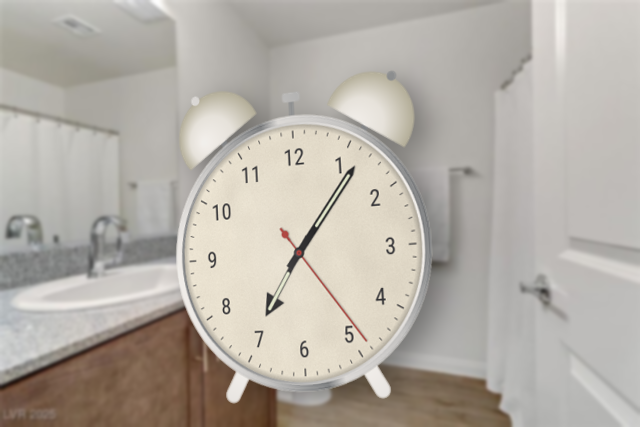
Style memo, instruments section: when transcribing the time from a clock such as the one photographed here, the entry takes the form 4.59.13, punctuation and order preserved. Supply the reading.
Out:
7.06.24
